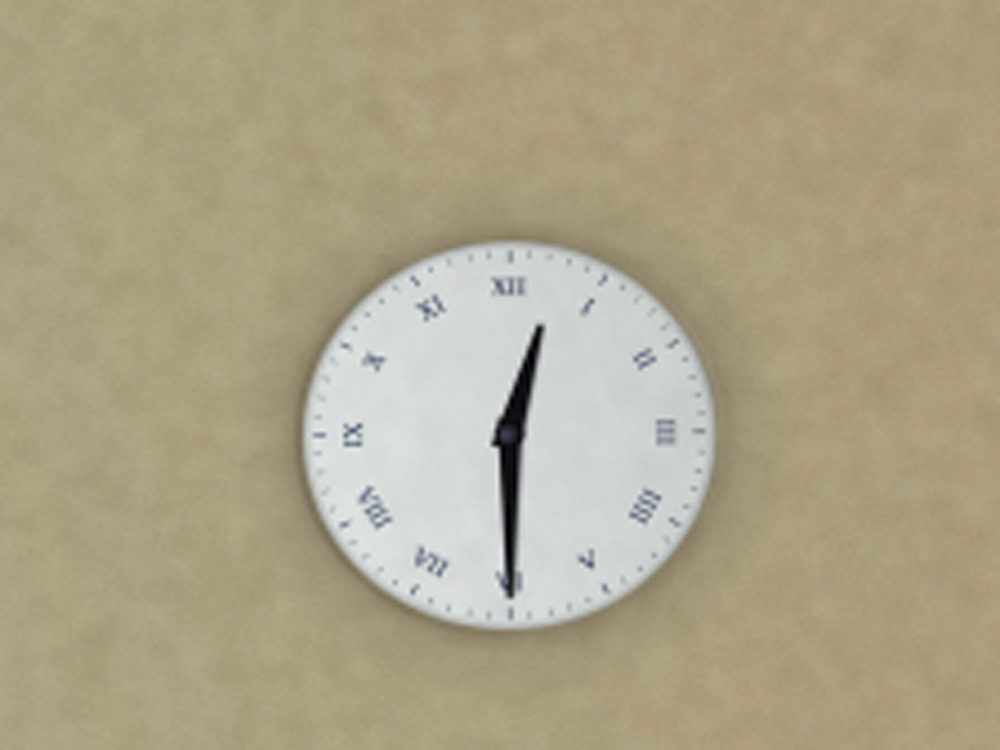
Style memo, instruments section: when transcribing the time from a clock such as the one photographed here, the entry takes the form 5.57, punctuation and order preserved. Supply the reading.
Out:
12.30
